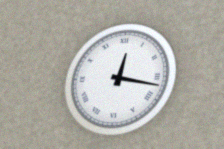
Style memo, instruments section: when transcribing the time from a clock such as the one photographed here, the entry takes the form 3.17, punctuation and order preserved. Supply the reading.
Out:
12.17
